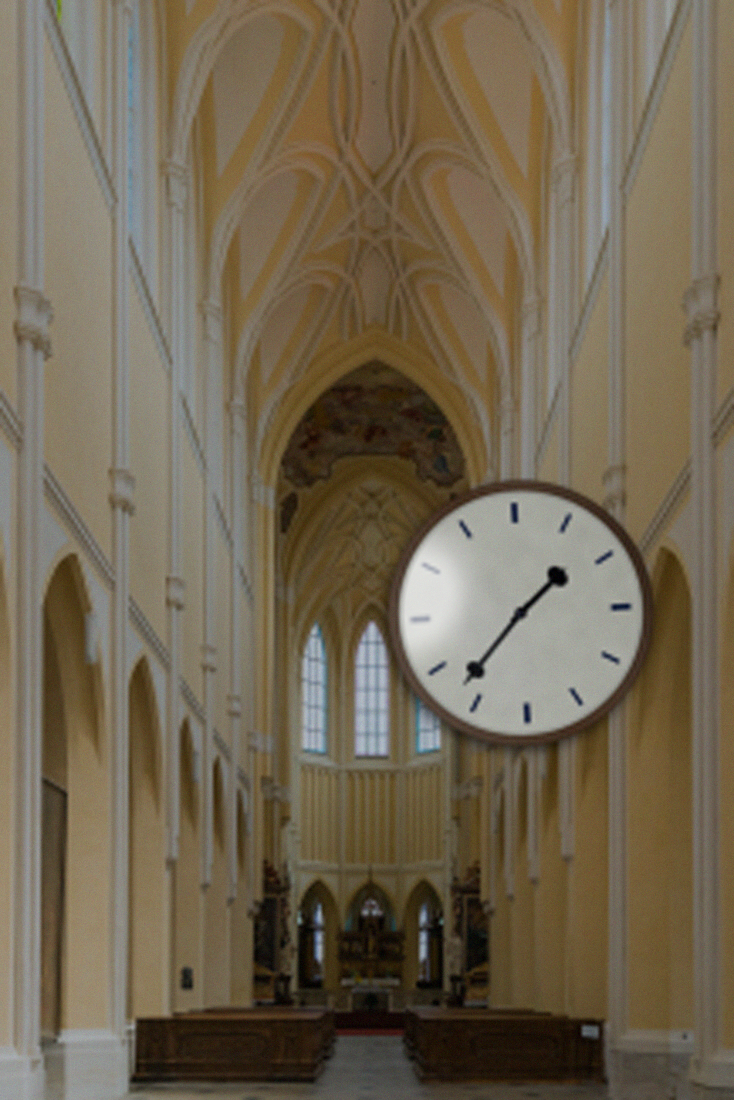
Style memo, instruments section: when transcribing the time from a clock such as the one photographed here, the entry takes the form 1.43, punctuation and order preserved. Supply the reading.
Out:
1.37
